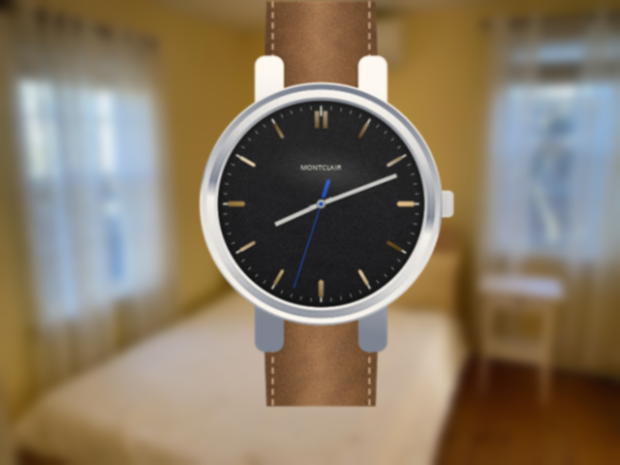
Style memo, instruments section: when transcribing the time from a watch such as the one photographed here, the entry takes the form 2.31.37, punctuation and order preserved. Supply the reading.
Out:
8.11.33
